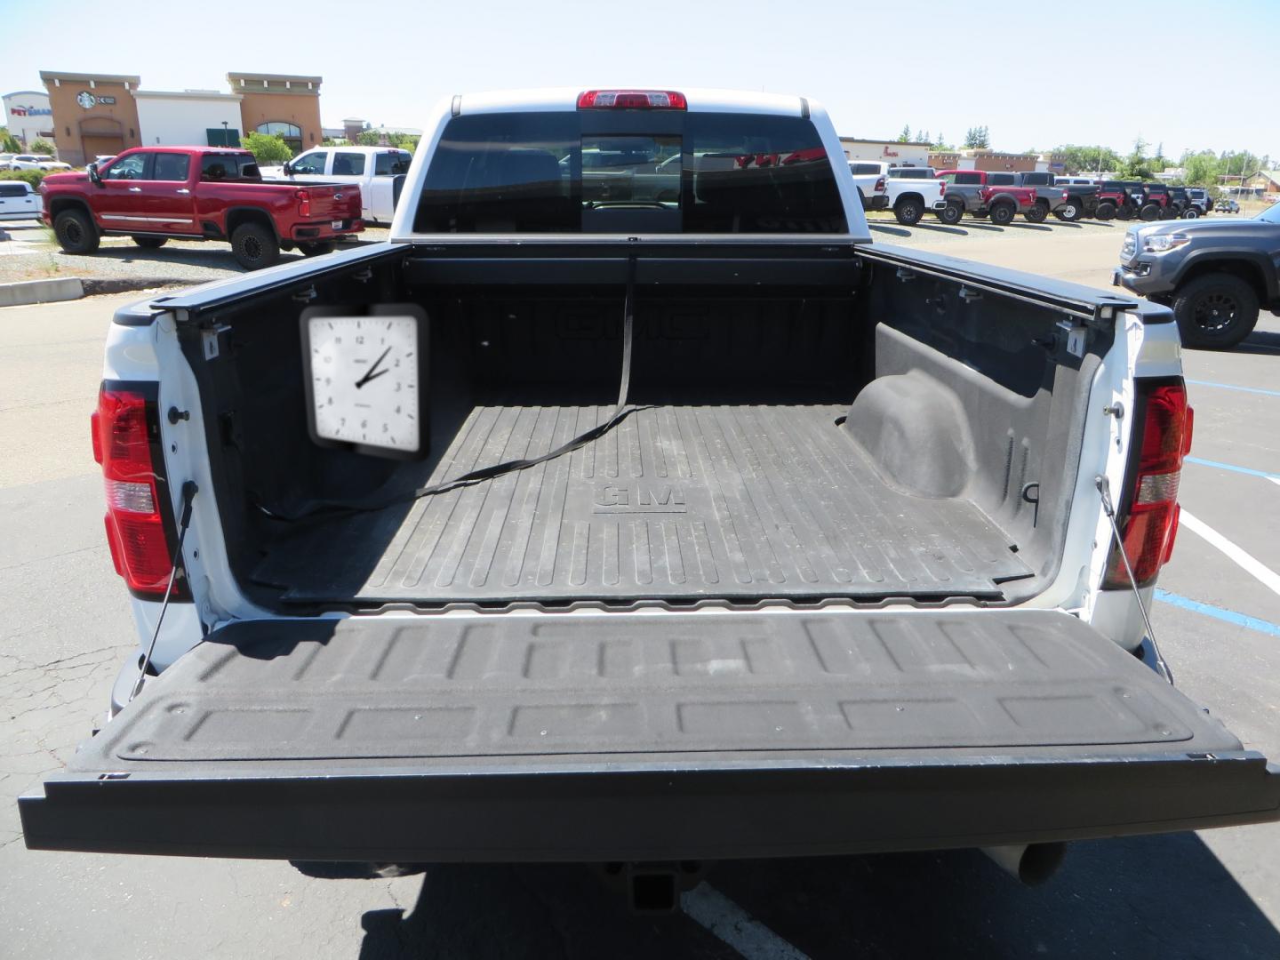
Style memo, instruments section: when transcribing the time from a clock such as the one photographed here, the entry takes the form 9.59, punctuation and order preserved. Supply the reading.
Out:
2.07
